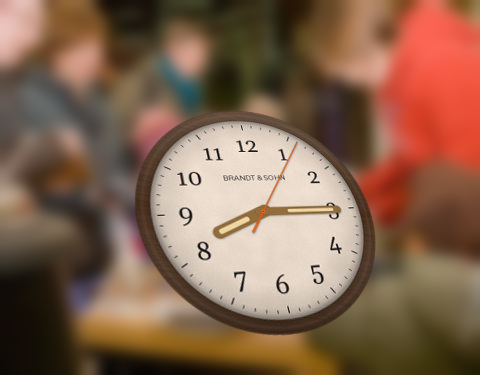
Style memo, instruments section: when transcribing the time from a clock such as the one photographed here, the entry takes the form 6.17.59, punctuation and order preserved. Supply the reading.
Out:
8.15.06
